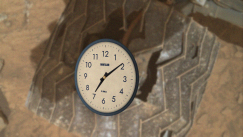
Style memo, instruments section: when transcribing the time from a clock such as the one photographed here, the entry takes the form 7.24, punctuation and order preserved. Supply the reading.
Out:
7.09
